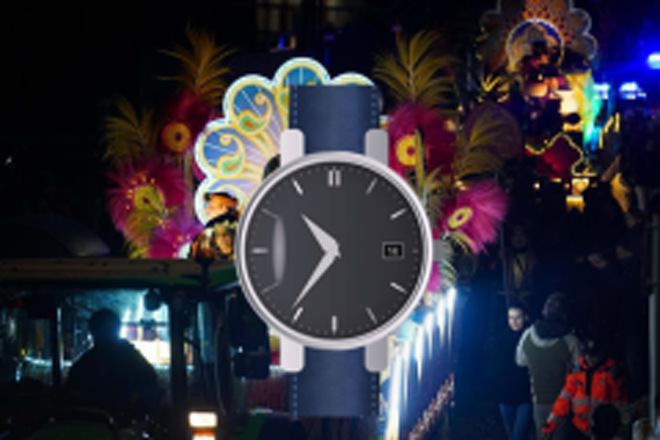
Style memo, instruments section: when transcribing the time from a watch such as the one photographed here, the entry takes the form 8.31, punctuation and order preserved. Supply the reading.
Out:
10.36
